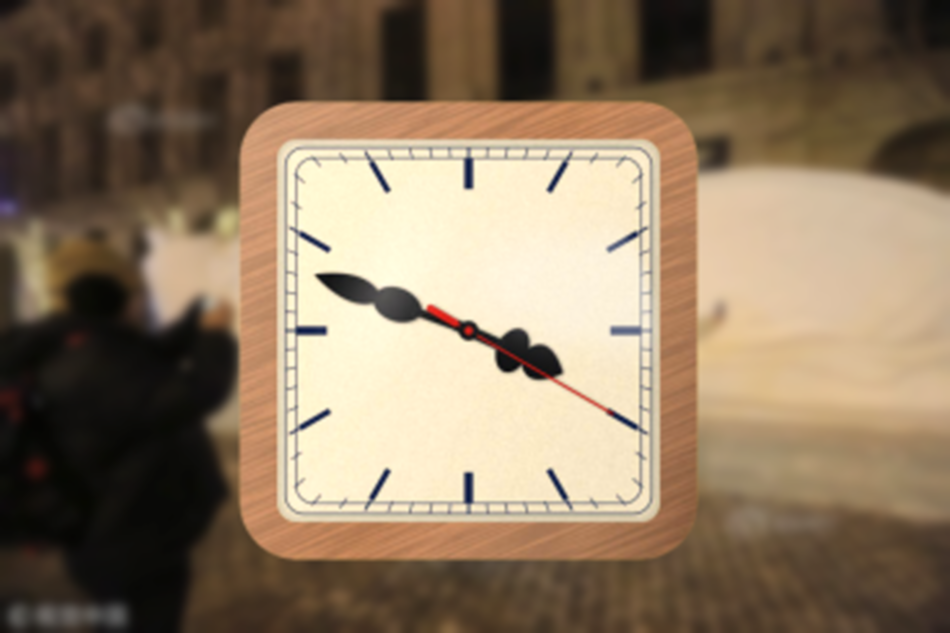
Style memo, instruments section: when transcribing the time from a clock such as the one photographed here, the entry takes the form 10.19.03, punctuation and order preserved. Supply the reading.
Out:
3.48.20
